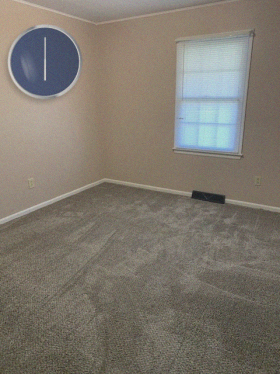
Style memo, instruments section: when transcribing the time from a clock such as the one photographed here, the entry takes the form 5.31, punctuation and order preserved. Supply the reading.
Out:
6.00
